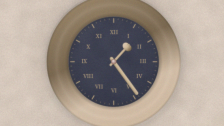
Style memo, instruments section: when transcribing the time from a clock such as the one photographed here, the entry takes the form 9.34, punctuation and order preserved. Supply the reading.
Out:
1.24
